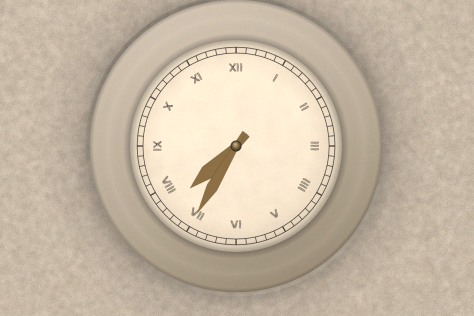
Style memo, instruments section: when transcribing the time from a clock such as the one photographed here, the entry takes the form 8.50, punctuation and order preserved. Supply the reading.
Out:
7.35
